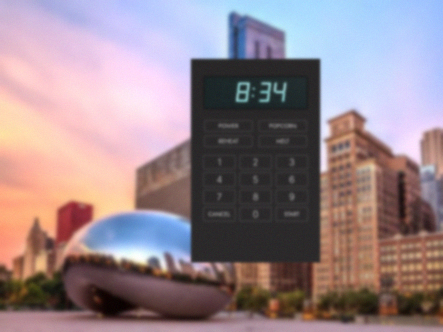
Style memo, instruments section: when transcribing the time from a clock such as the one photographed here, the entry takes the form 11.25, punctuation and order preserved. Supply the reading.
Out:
8.34
